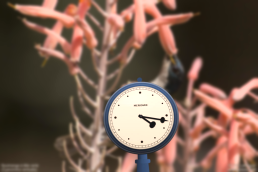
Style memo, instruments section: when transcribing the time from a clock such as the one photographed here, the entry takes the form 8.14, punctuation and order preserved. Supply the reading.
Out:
4.17
